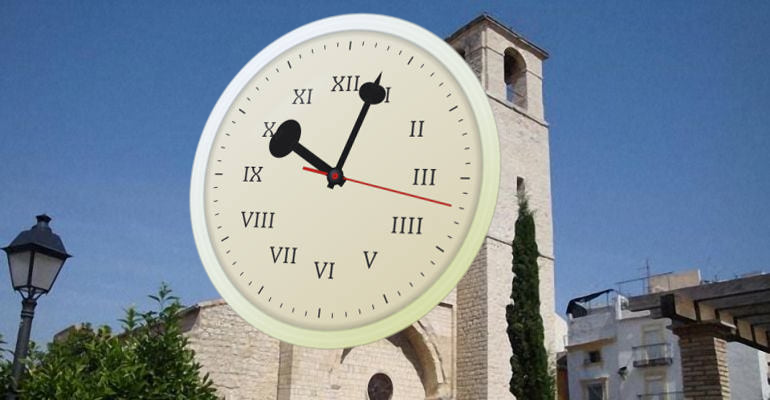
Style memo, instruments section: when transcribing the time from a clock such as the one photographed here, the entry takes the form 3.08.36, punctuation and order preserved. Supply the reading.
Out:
10.03.17
